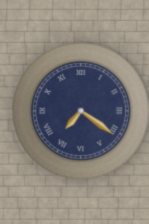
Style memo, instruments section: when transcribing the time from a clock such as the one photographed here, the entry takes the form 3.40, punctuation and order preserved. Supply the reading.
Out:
7.21
